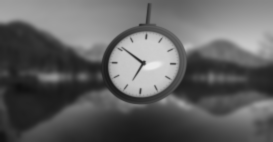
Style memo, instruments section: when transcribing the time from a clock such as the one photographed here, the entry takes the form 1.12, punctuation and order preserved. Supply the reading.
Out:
6.51
